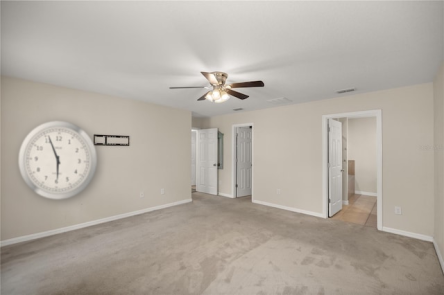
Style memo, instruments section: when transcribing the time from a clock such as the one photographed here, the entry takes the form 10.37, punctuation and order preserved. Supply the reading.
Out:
5.56
